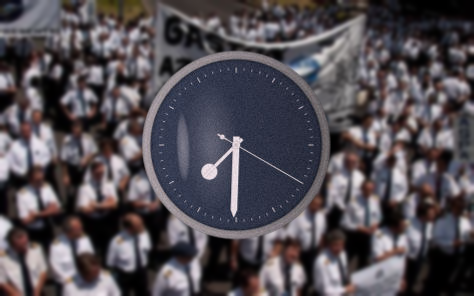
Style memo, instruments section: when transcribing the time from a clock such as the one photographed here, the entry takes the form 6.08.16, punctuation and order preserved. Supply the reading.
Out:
7.30.20
